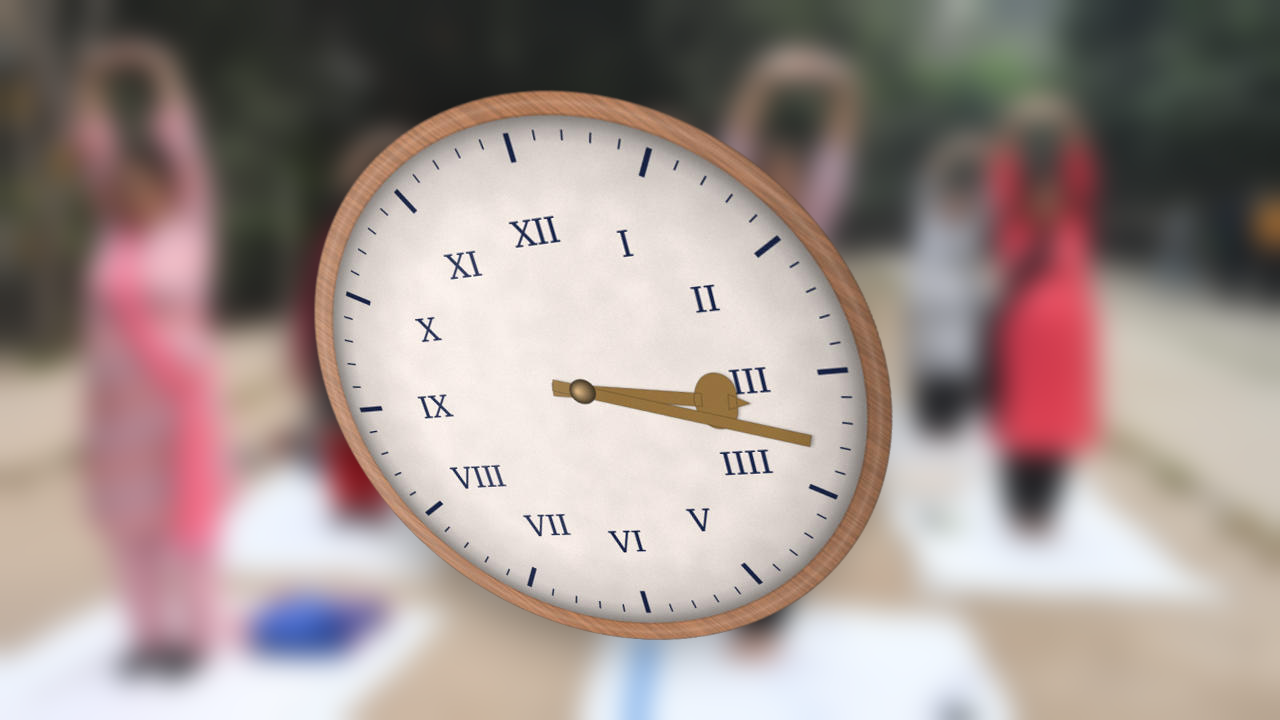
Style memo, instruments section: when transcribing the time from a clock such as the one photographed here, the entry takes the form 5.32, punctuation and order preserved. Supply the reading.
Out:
3.18
